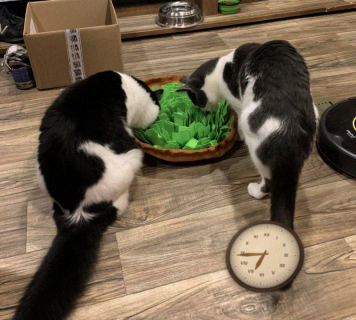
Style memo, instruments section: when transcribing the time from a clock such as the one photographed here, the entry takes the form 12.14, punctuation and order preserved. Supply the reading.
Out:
6.44
